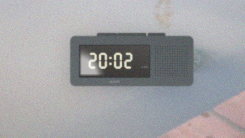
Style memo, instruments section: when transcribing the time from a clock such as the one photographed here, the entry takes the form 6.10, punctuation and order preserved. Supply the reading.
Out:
20.02
